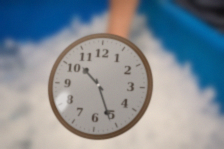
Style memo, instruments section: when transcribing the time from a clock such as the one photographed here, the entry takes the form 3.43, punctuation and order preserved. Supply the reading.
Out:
10.26
